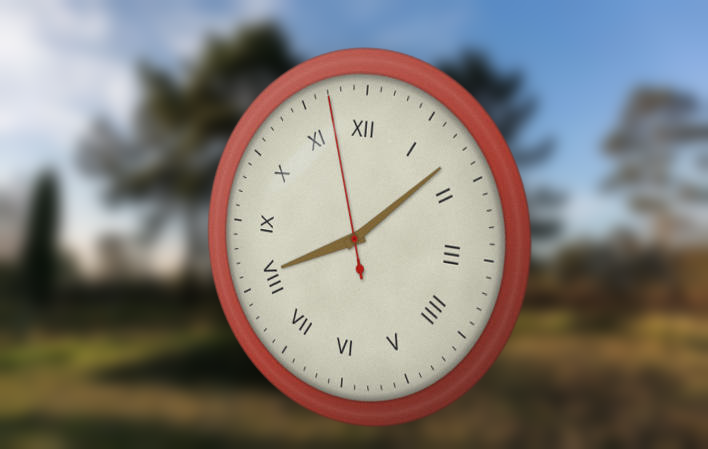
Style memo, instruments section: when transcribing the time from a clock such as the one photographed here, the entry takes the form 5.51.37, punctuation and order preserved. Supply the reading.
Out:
8.07.57
